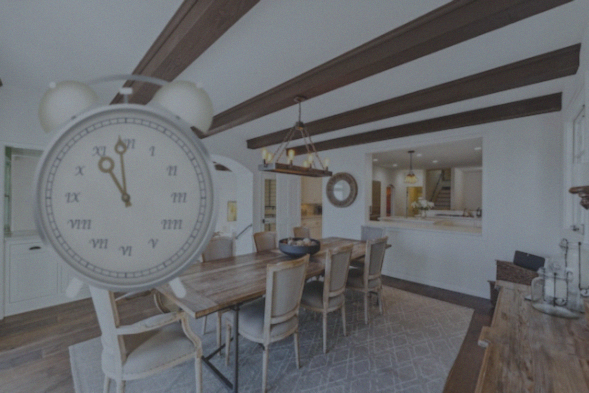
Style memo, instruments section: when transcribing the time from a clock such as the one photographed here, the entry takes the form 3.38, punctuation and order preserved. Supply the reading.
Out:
10.59
